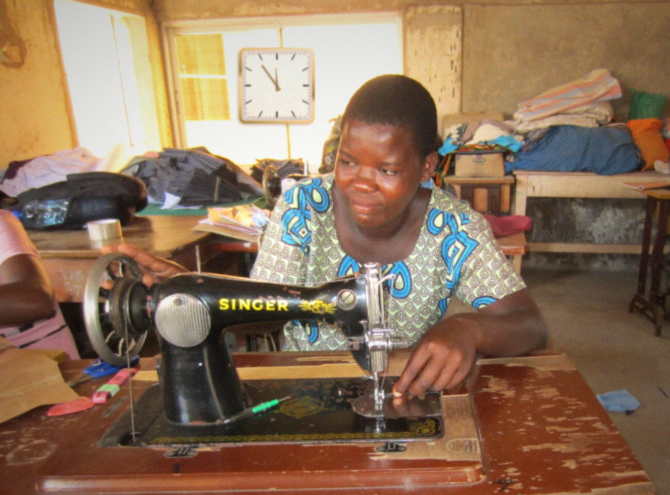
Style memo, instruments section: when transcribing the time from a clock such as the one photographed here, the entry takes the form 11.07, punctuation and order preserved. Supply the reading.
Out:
11.54
